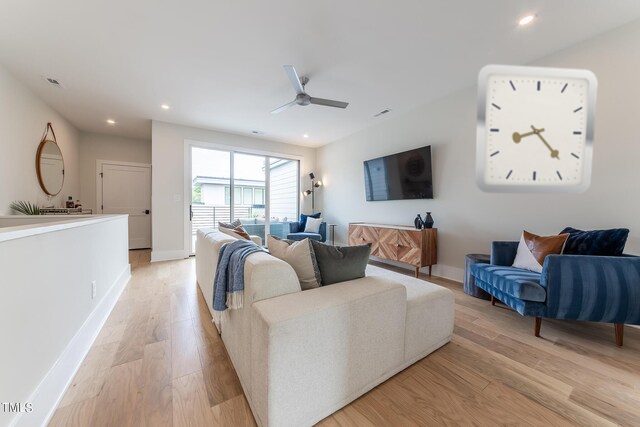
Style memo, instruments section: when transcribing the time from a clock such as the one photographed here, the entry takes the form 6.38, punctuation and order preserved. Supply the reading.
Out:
8.23
